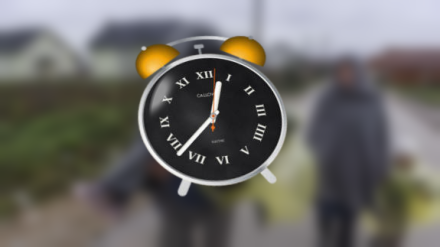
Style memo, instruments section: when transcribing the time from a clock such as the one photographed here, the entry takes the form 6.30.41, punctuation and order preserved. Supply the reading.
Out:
12.38.02
